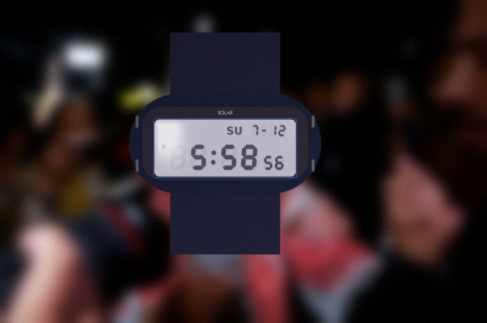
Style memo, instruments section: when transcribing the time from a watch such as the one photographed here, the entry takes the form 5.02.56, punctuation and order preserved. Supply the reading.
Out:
5.58.56
